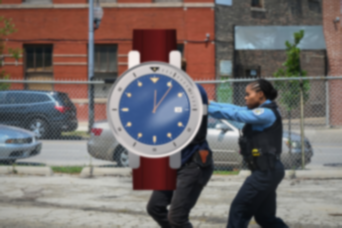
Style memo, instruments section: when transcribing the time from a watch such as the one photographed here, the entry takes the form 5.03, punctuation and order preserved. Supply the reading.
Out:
12.06
